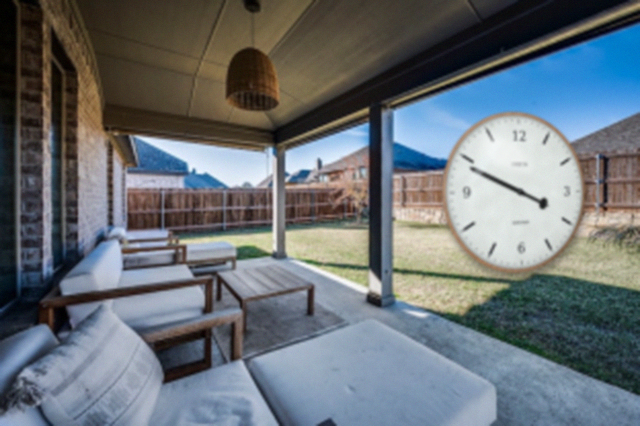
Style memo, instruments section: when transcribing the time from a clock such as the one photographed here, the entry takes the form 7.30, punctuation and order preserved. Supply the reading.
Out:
3.49
